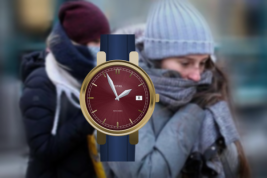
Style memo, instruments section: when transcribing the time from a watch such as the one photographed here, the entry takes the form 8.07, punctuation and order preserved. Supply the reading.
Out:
1.56
